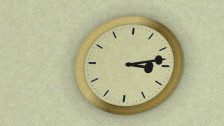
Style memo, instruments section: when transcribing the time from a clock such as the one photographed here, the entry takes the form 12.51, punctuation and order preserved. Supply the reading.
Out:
3.13
